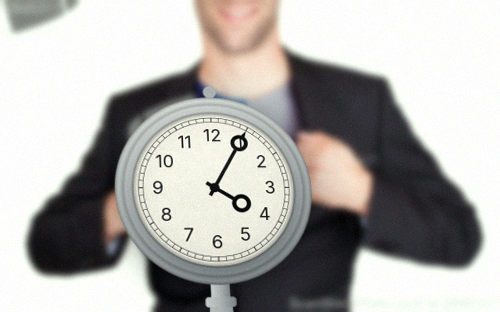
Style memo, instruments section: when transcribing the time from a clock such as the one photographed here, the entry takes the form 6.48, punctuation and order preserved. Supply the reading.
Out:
4.05
